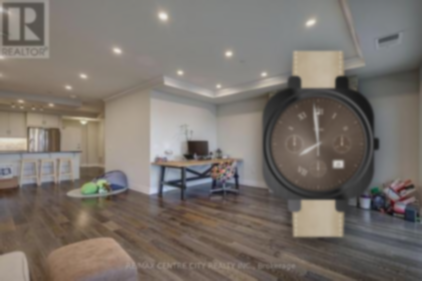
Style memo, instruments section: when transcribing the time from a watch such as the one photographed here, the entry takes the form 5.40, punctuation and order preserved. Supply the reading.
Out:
7.59
